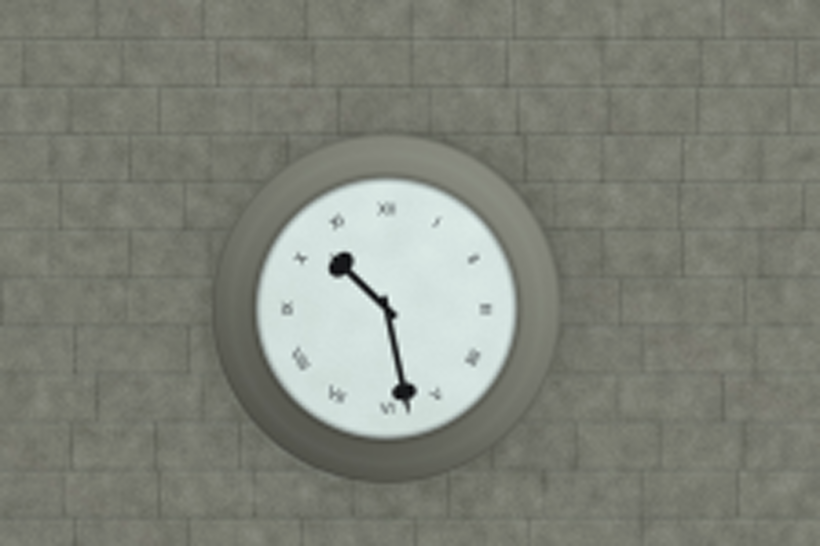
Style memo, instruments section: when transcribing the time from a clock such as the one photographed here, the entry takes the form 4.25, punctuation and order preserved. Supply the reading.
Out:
10.28
